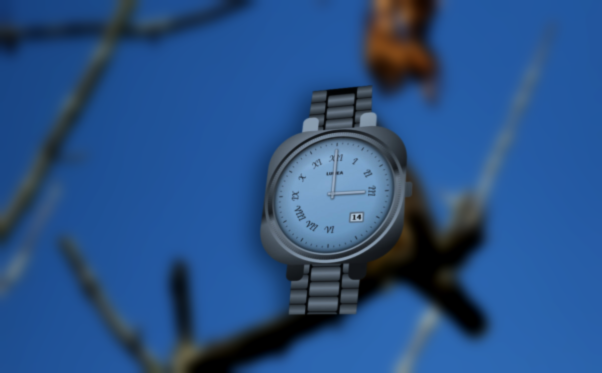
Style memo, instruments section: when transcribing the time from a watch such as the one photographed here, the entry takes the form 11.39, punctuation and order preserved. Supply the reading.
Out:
3.00
